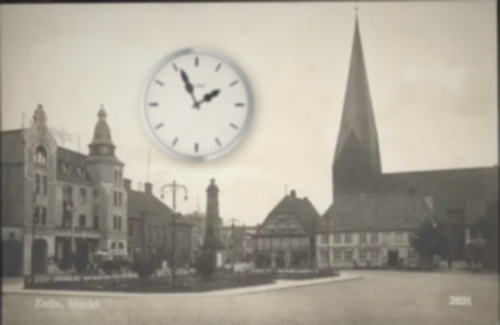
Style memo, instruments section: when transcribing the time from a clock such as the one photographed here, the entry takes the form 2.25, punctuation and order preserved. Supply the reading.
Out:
1.56
